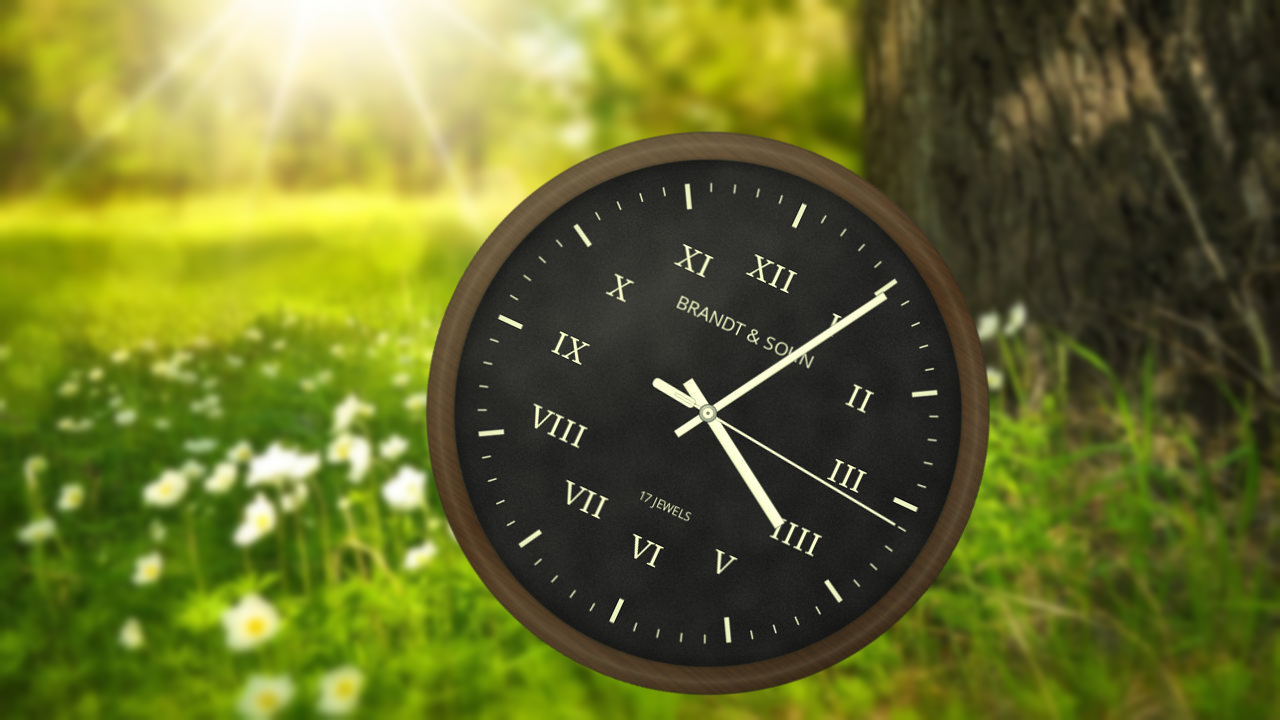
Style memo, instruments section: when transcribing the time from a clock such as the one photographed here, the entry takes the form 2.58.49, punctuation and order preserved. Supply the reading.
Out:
4.05.16
